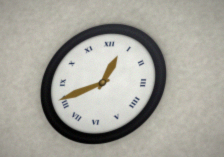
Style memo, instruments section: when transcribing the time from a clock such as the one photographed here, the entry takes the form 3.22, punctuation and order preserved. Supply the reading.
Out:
12.41
